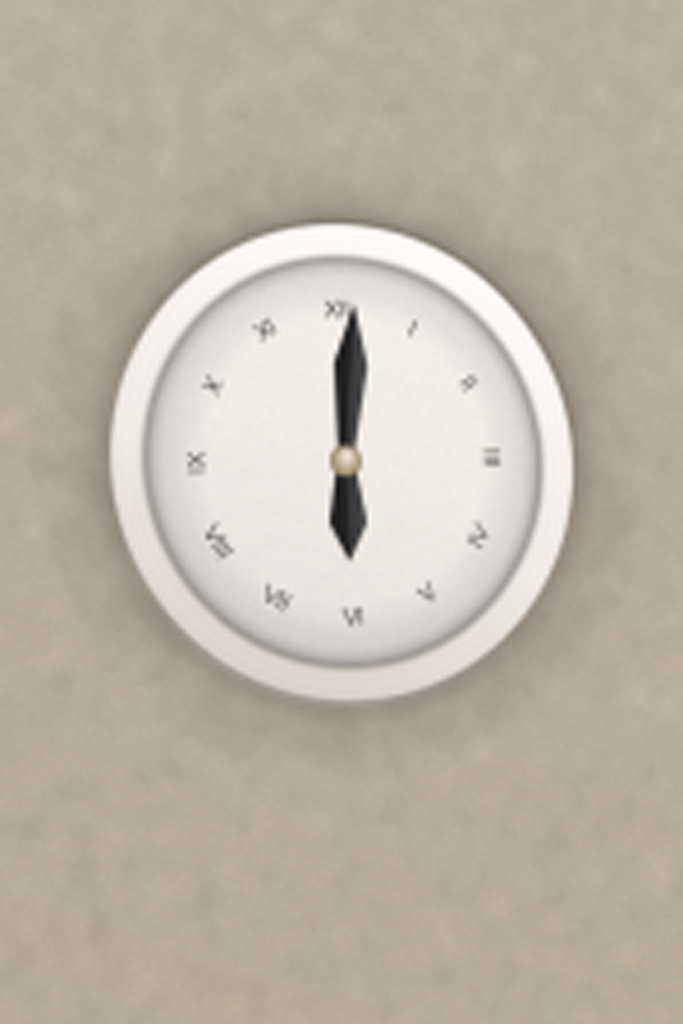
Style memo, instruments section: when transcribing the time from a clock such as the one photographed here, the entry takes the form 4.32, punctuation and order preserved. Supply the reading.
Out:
6.01
